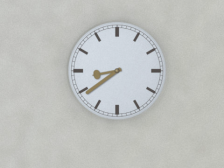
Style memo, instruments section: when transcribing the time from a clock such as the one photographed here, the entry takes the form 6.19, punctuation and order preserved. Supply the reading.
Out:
8.39
